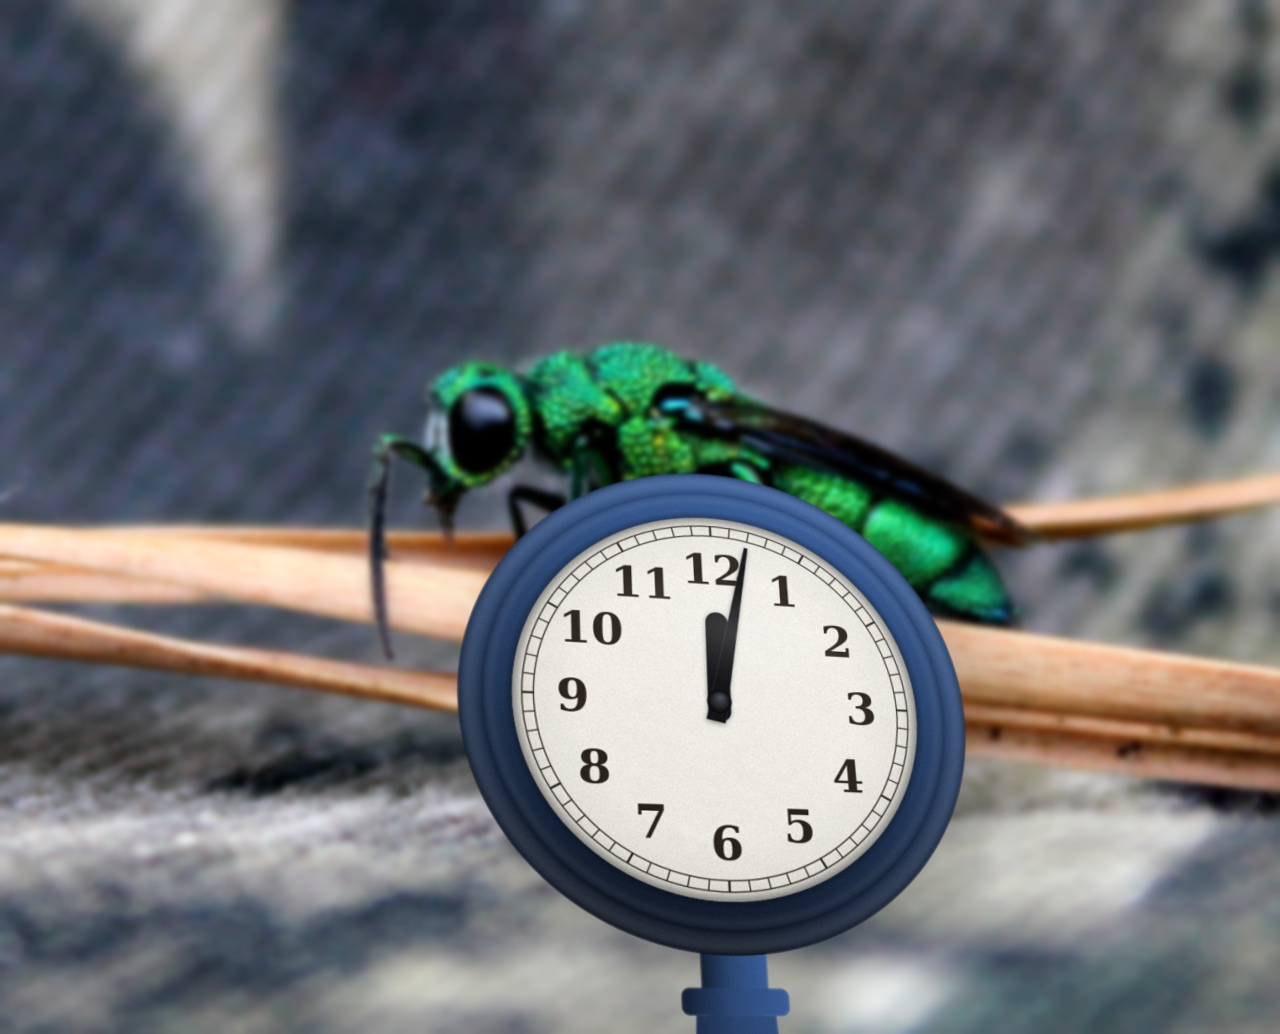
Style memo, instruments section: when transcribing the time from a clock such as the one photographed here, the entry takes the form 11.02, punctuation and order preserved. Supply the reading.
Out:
12.02
